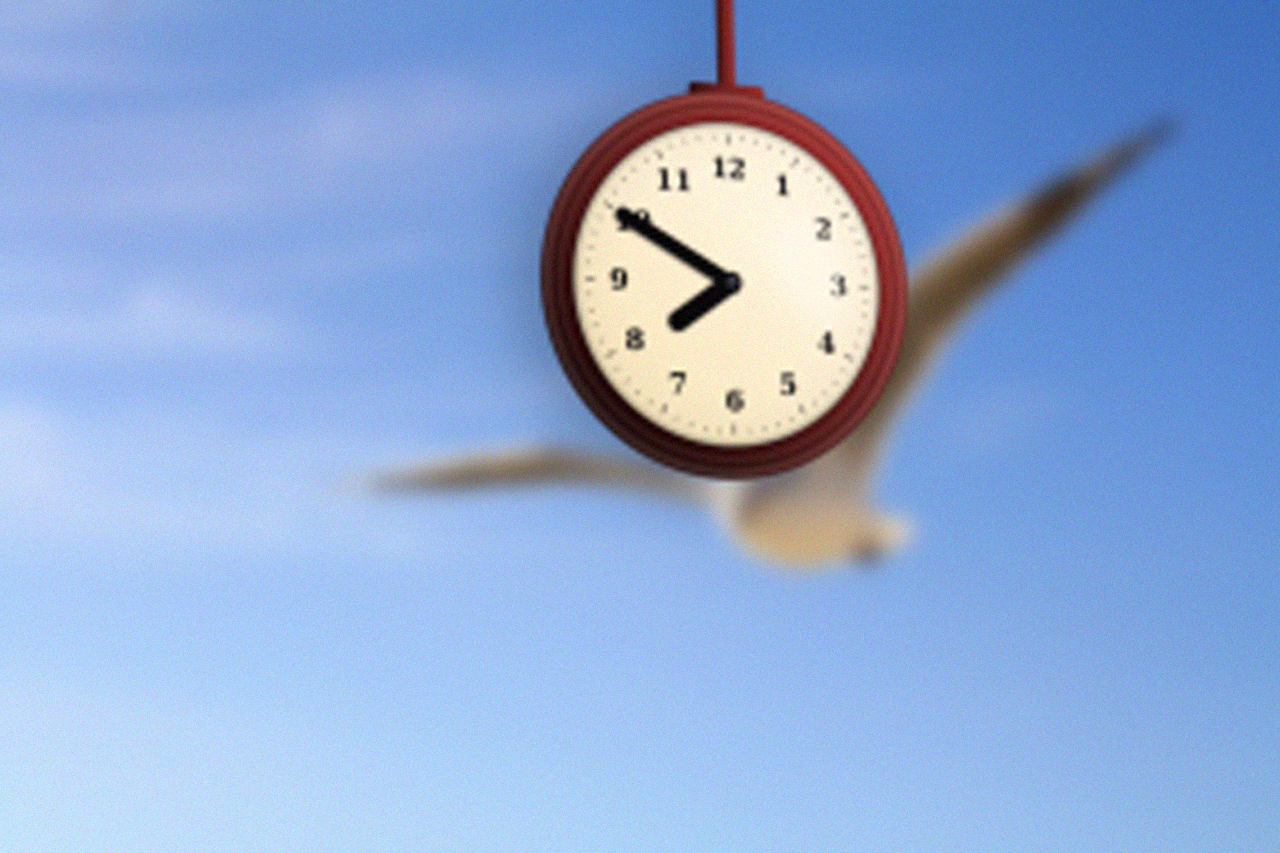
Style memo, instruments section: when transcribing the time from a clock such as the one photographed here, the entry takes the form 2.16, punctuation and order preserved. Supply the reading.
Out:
7.50
